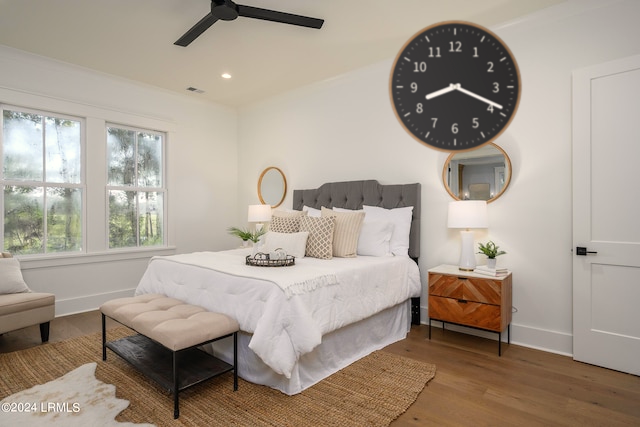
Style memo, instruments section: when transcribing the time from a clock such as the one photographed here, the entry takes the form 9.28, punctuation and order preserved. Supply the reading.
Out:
8.19
